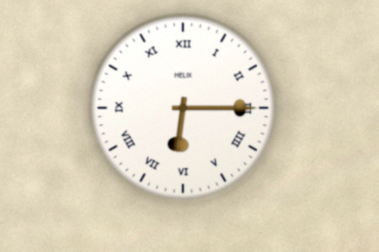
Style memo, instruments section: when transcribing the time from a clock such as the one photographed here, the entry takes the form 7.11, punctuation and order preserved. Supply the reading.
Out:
6.15
